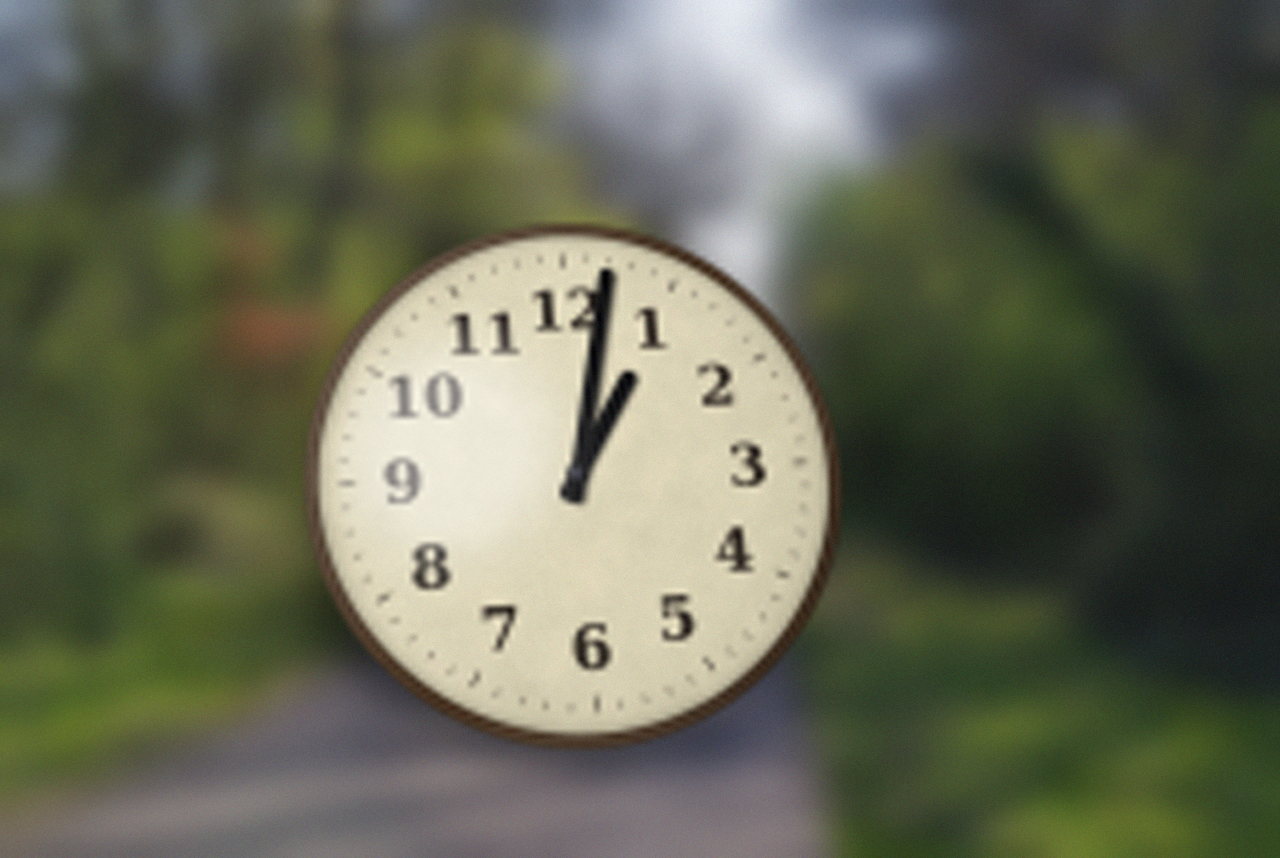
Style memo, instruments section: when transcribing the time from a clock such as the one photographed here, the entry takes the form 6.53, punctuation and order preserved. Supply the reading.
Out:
1.02
